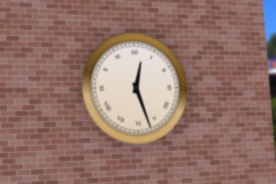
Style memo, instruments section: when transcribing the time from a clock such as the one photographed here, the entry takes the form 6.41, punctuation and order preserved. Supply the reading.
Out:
12.27
